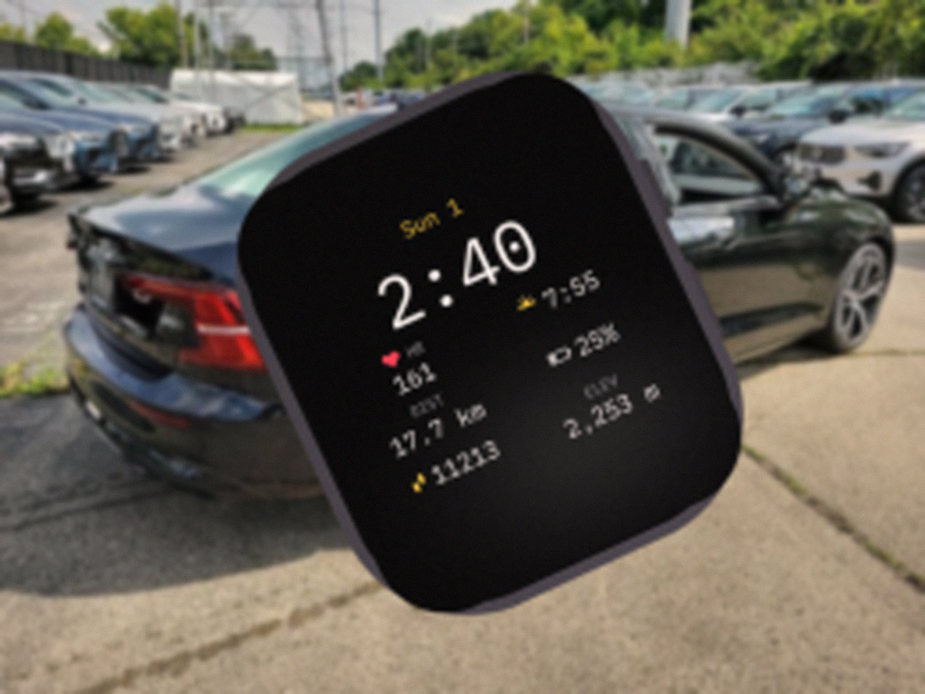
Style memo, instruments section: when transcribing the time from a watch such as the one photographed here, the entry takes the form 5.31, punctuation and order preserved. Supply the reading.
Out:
2.40
